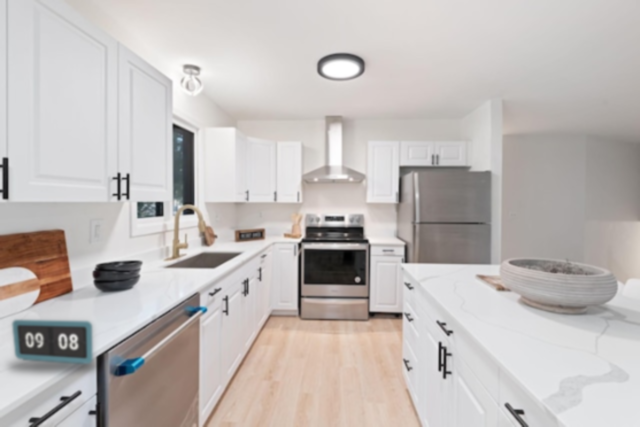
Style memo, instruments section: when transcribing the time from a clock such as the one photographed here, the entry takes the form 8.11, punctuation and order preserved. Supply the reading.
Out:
9.08
